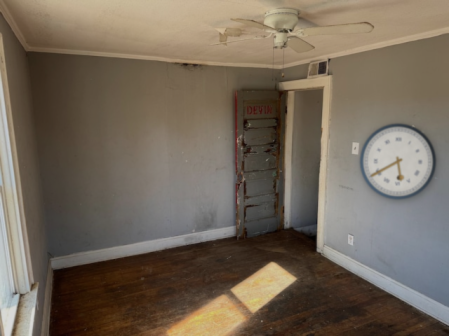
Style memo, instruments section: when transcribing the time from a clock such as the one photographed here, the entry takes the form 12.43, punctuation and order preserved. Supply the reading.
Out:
5.40
